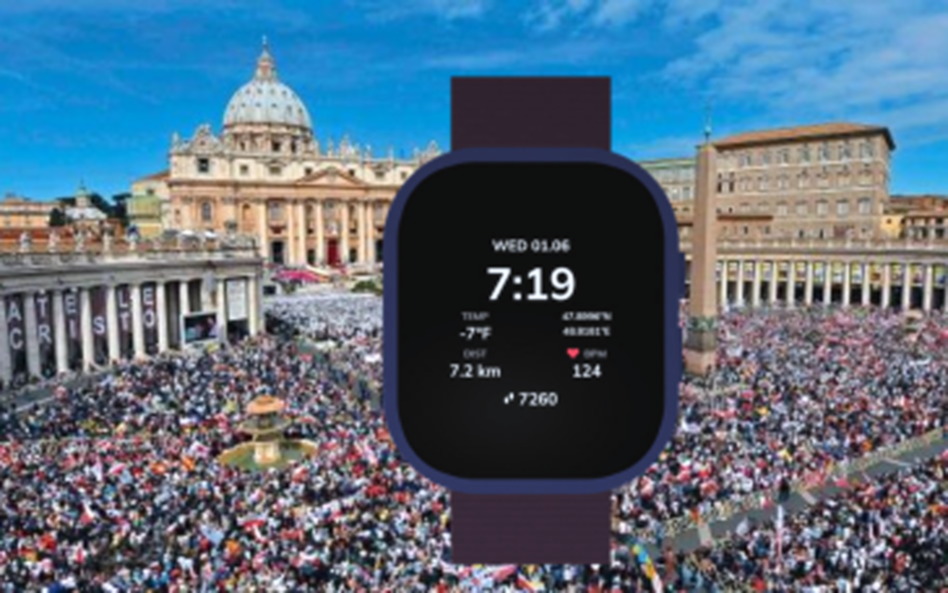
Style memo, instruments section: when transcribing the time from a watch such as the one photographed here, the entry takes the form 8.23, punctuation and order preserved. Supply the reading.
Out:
7.19
